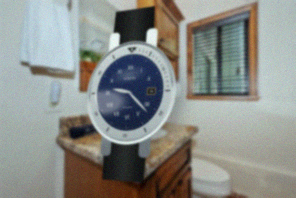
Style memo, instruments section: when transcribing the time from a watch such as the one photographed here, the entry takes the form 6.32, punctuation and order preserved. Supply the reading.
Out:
9.22
